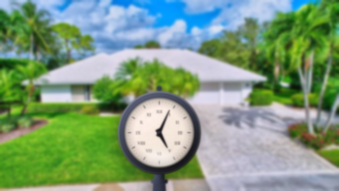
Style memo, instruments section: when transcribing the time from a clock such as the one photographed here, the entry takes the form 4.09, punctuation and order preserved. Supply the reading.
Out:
5.04
